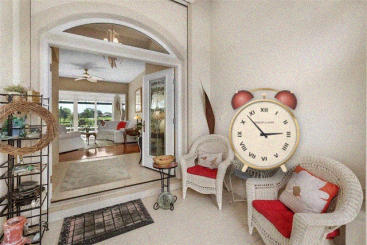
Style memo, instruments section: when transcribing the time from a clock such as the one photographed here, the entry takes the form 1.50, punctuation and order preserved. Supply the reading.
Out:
2.53
